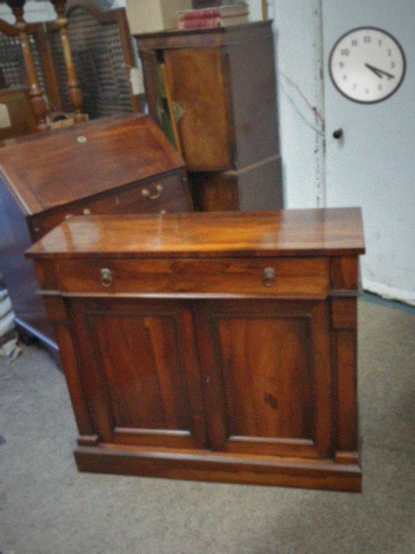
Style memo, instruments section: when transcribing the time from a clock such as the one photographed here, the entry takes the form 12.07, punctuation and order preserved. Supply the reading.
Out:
4.19
